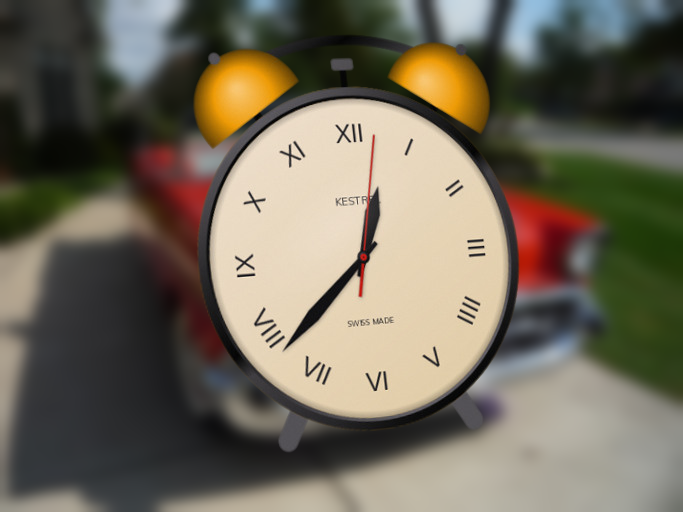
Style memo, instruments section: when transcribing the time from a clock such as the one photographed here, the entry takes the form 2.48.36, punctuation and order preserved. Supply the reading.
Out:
12.38.02
